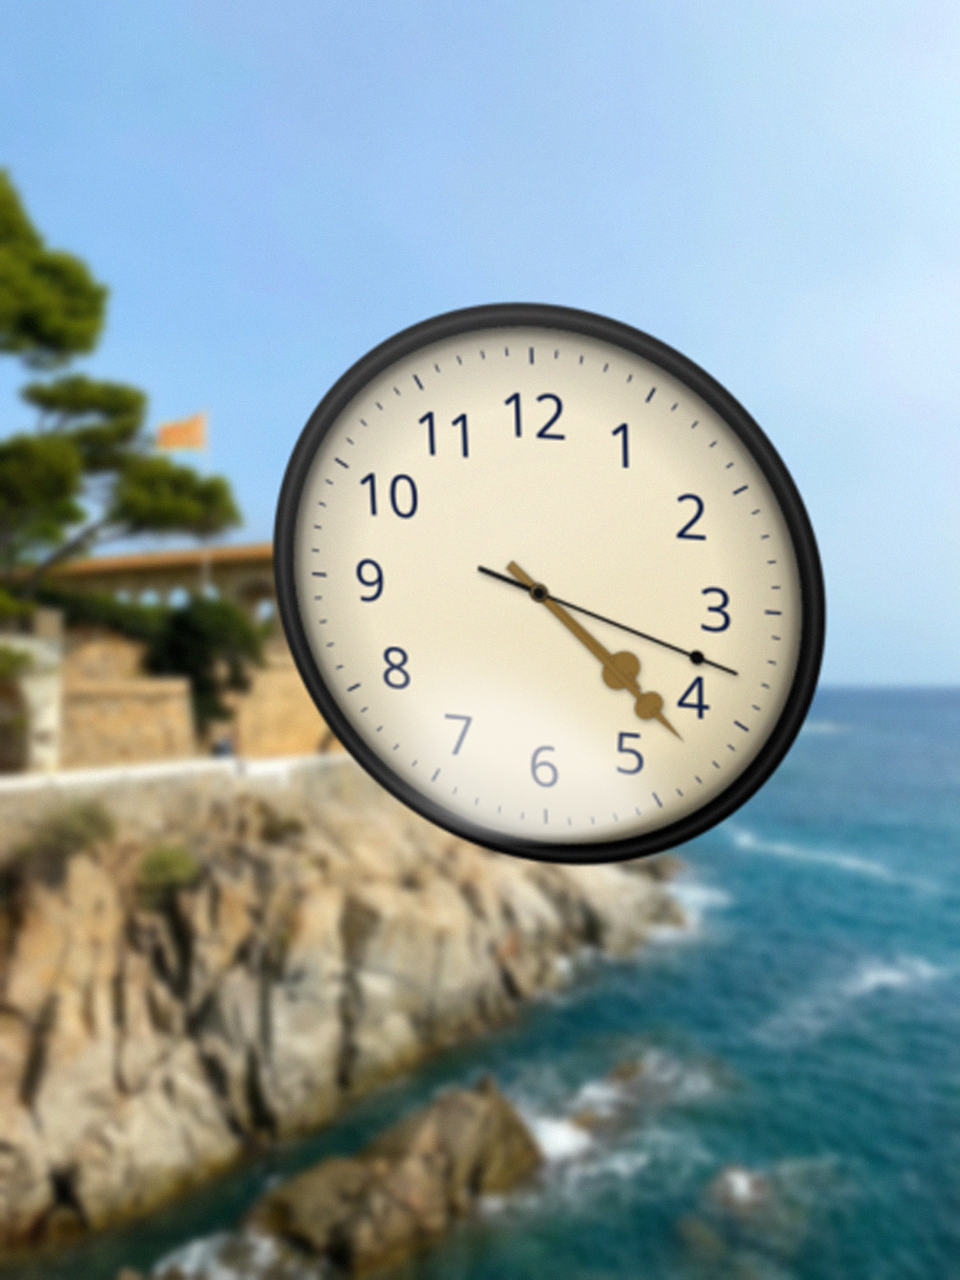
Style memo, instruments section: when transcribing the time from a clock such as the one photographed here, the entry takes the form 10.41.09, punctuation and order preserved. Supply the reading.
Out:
4.22.18
